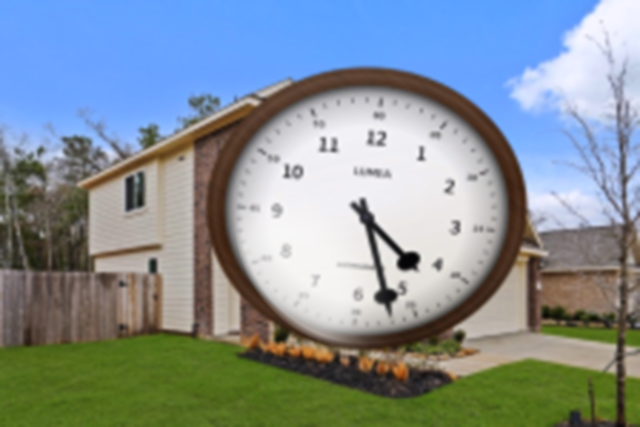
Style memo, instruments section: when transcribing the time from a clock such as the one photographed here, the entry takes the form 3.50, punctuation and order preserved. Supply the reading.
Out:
4.27
